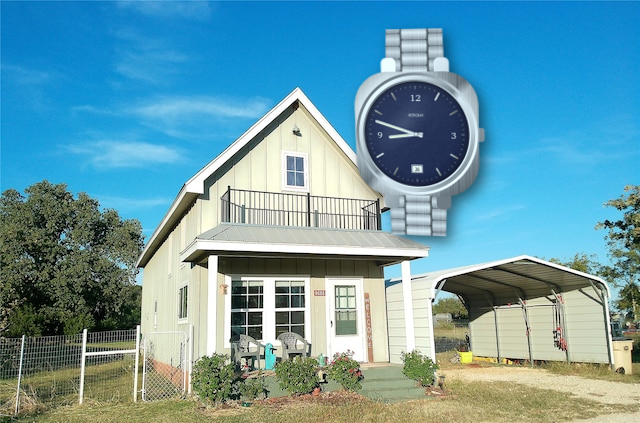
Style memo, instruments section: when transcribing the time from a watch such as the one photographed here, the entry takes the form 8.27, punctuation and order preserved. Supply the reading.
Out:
8.48
